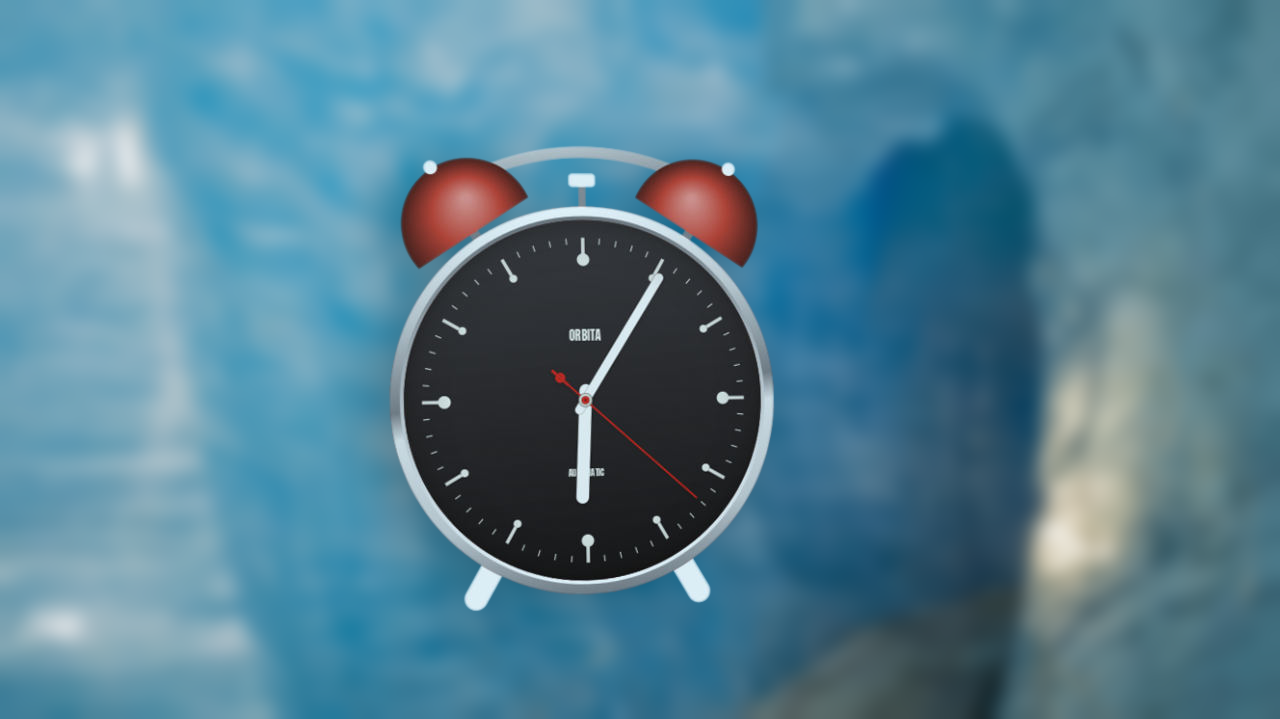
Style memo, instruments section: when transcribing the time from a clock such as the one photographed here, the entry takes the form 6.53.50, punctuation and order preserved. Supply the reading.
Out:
6.05.22
